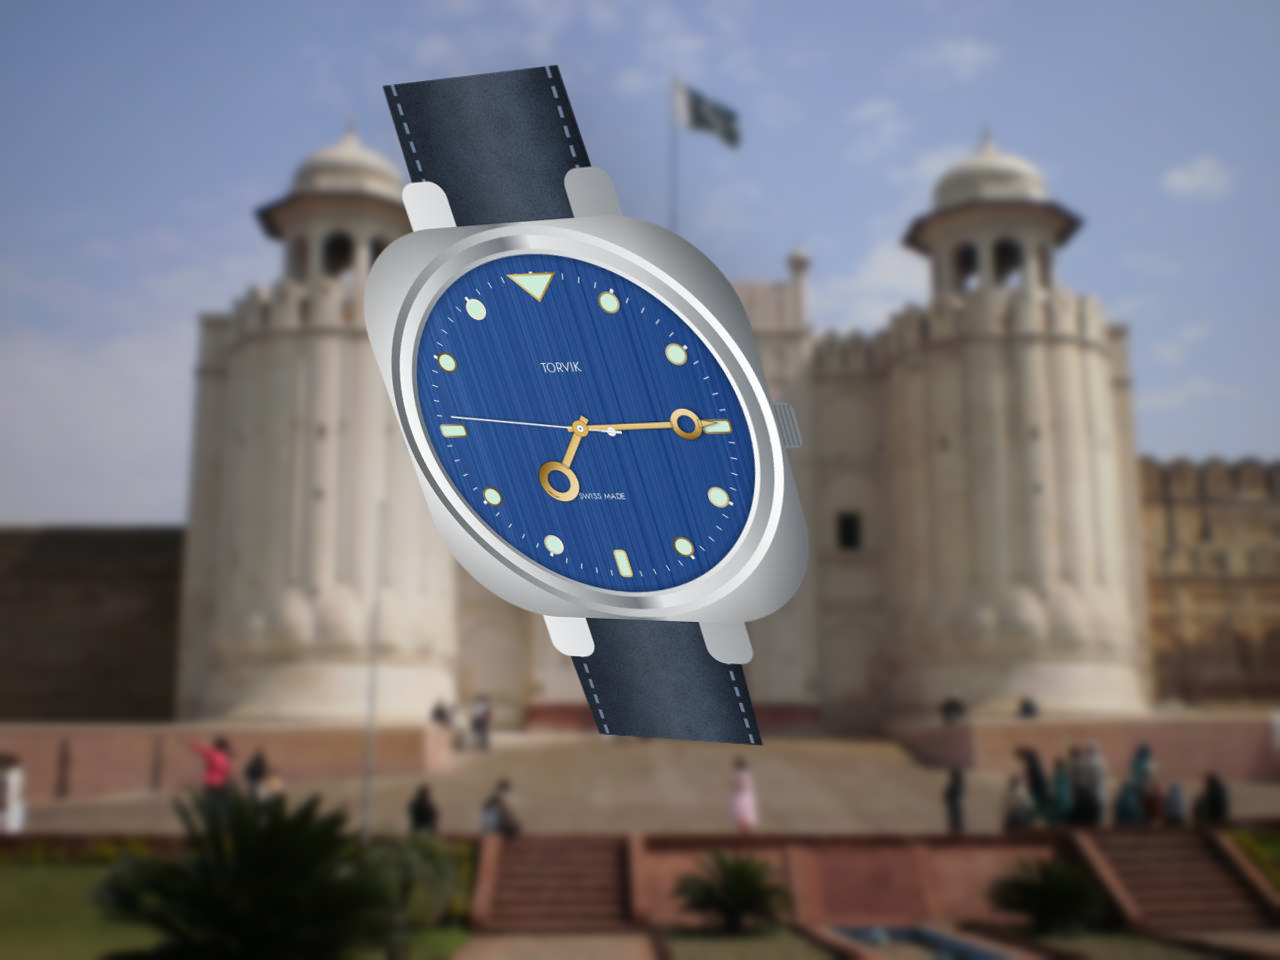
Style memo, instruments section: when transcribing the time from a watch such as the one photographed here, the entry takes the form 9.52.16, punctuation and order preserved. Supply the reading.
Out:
7.14.46
